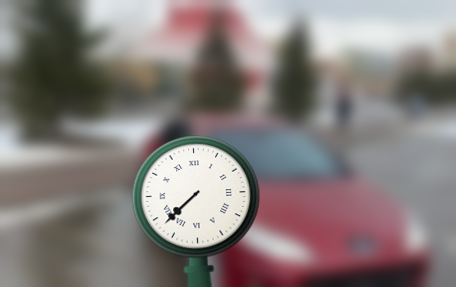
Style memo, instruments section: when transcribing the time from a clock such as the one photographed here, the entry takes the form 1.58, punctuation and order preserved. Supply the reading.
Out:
7.38
